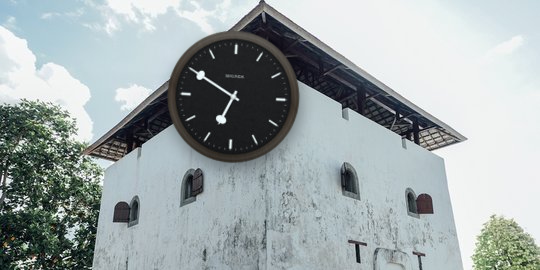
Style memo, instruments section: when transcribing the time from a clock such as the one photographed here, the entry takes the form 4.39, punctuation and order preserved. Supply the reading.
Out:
6.50
